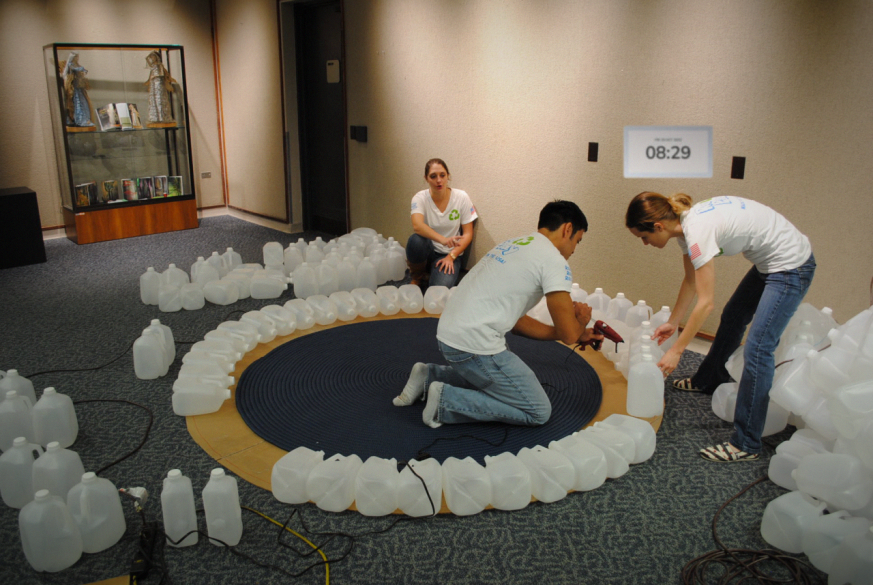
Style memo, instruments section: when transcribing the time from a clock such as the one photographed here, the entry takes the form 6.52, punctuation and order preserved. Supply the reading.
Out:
8.29
